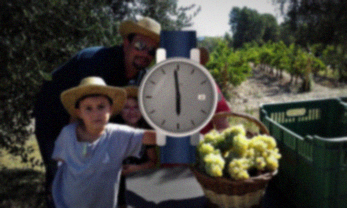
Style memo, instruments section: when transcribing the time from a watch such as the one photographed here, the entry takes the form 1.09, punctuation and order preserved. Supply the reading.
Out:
5.59
